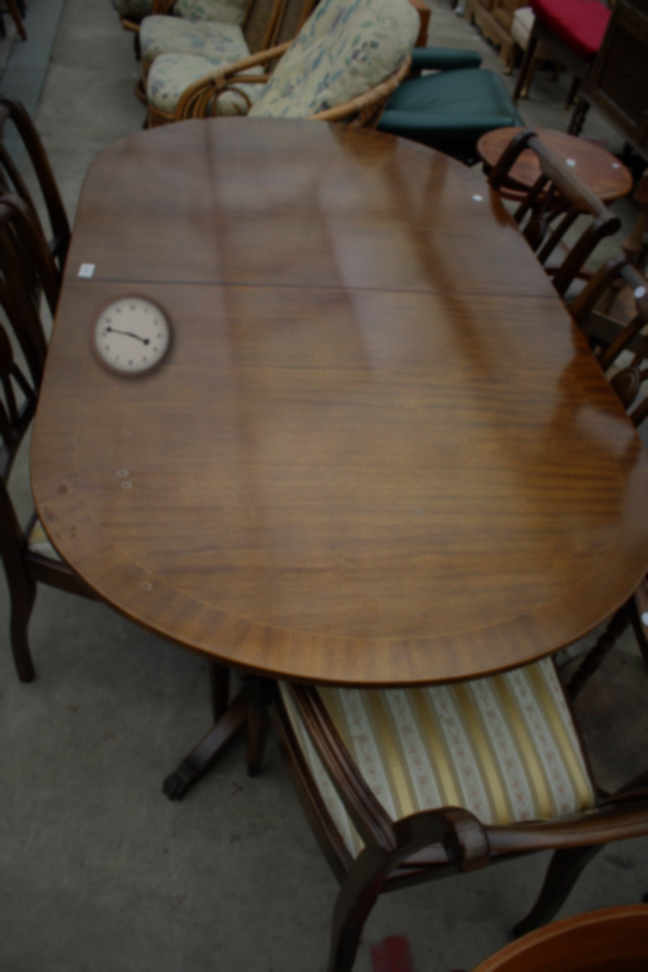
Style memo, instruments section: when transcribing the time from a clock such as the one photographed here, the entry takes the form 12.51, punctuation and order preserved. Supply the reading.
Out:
3.47
